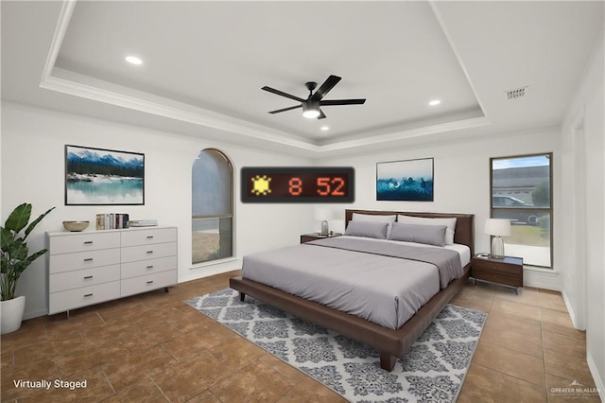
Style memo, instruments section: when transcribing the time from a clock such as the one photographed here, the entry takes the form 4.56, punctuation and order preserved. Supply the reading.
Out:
8.52
